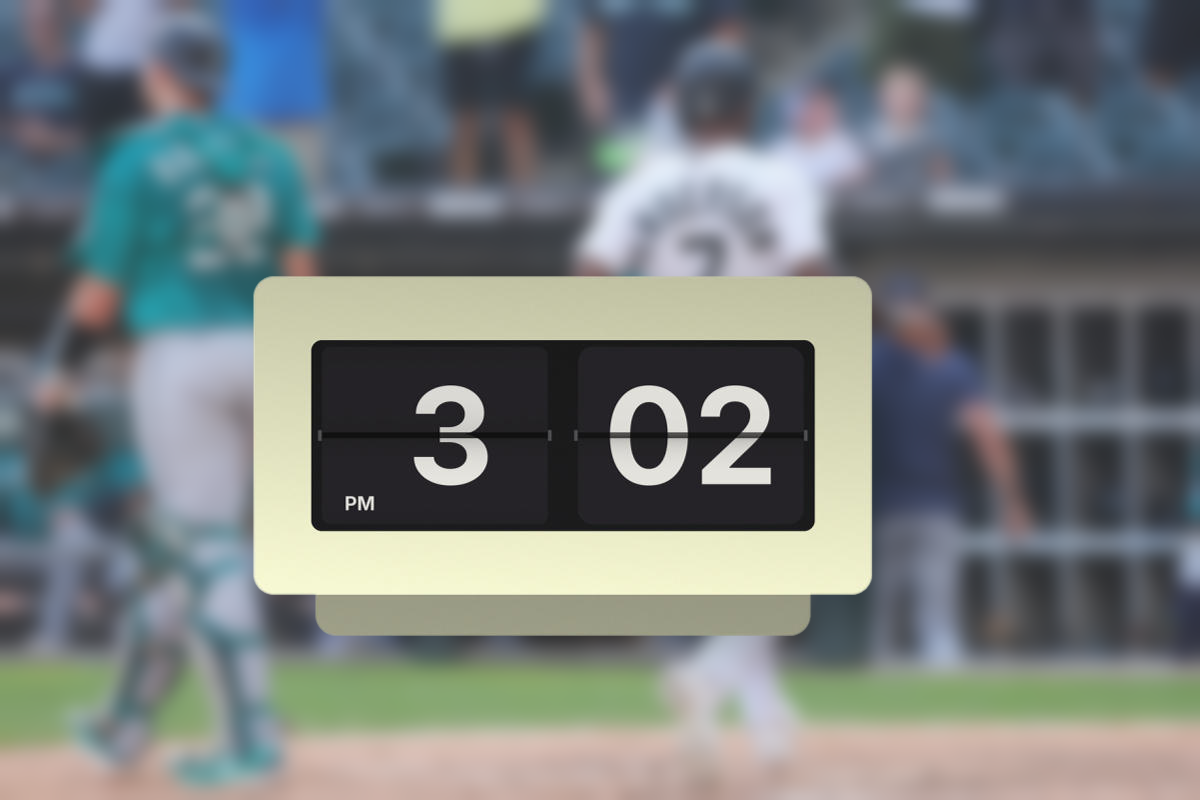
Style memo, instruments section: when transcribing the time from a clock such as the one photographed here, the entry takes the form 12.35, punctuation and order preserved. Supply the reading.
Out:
3.02
